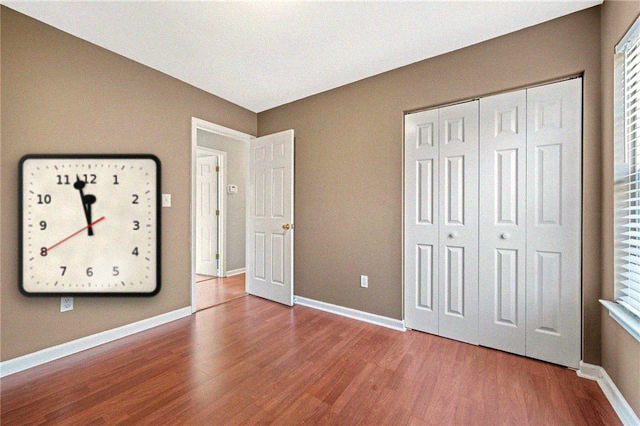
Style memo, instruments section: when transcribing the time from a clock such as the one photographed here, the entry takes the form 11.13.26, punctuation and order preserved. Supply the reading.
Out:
11.57.40
